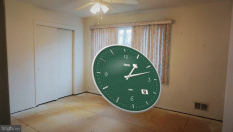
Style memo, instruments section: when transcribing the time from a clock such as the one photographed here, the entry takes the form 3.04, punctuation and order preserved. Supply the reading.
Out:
1.12
